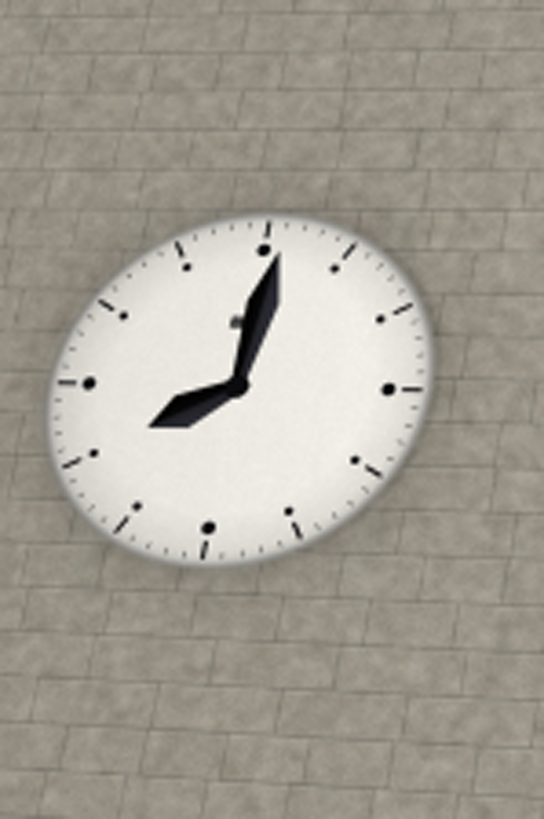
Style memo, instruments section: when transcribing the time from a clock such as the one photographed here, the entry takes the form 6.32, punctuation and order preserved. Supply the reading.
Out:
8.01
